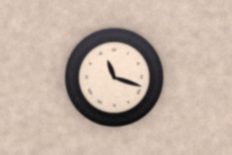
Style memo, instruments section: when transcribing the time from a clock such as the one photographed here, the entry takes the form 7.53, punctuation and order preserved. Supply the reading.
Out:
11.18
